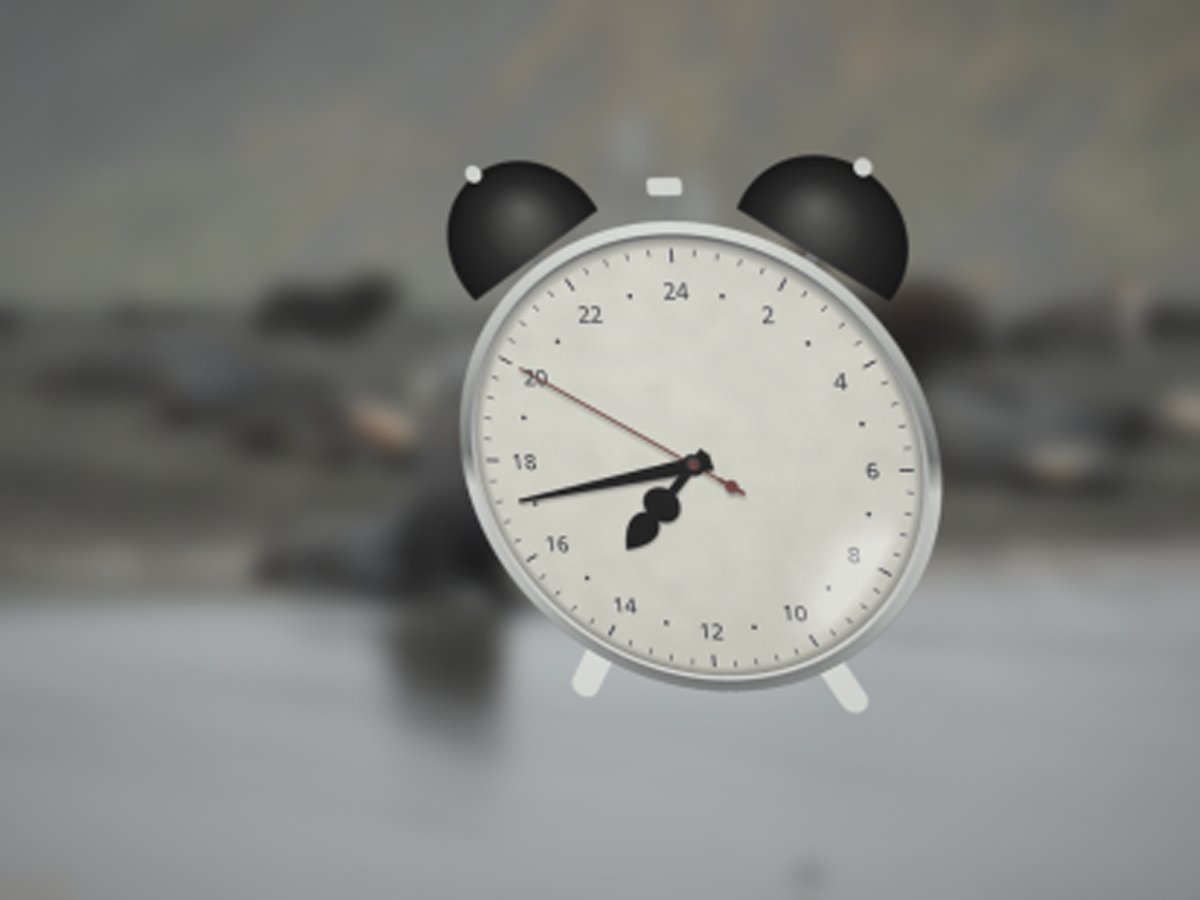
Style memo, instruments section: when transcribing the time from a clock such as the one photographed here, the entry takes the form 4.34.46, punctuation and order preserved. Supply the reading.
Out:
14.42.50
